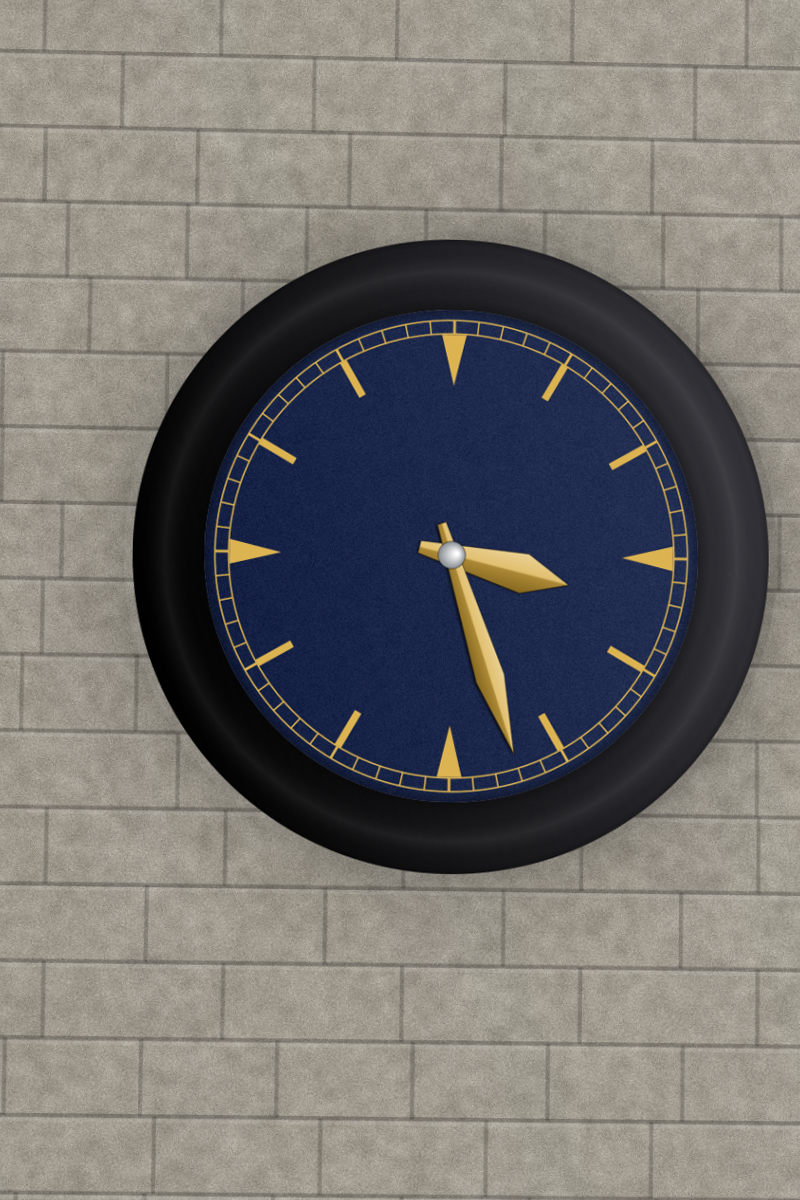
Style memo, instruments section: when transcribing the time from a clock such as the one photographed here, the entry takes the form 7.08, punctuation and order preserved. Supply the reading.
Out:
3.27
